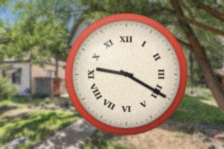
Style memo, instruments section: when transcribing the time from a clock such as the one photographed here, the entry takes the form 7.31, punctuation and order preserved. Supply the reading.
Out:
9.20
